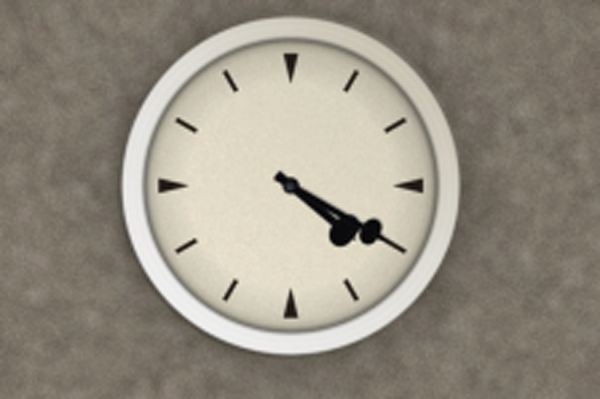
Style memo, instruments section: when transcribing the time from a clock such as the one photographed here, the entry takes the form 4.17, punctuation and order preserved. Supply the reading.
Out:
4.20
